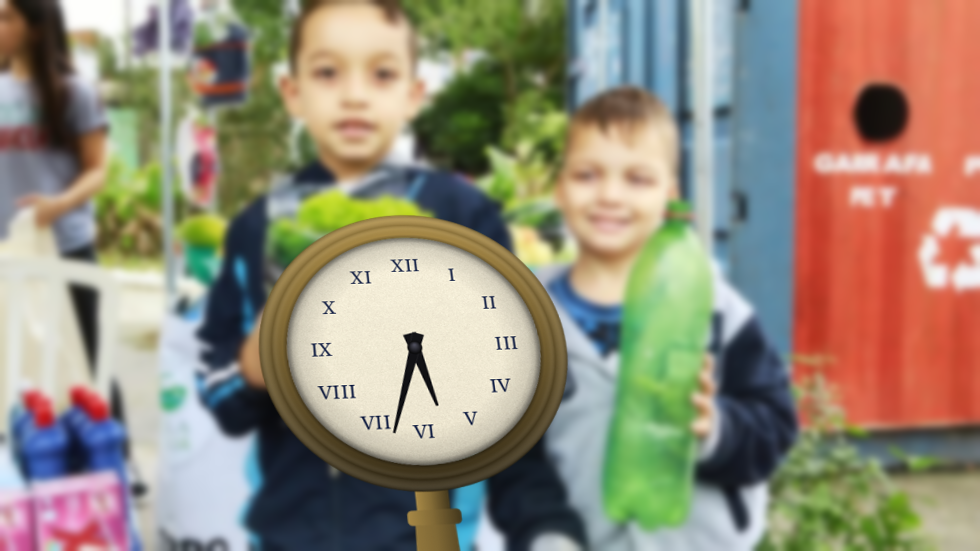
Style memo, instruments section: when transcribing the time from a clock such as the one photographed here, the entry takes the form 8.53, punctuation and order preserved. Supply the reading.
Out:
5.33
